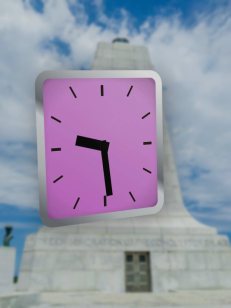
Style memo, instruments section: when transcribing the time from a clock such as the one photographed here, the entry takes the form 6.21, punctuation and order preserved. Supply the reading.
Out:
9.29
